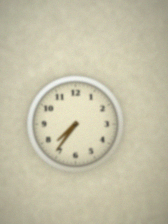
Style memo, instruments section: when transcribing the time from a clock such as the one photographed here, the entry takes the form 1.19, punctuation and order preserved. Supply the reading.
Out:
7.36
